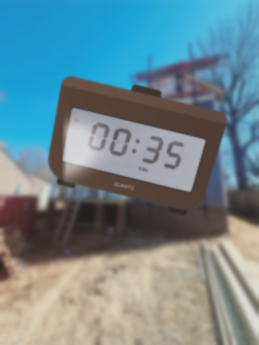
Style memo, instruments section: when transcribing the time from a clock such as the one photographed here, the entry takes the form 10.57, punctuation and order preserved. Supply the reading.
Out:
0.35
